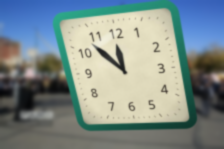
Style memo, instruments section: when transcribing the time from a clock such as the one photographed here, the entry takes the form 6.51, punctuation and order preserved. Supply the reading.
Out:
11.53
